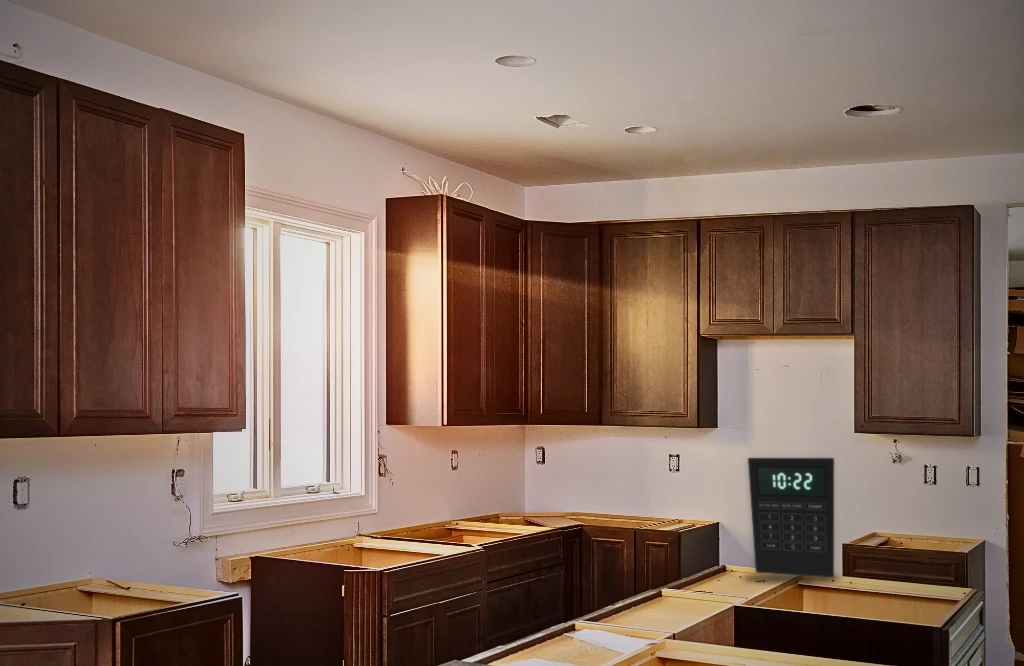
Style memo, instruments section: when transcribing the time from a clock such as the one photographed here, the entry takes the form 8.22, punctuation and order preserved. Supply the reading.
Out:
10.22
